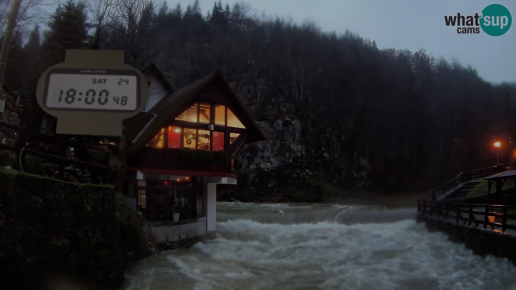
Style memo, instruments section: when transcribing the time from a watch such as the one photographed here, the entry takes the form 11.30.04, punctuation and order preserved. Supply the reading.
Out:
18.00.48
